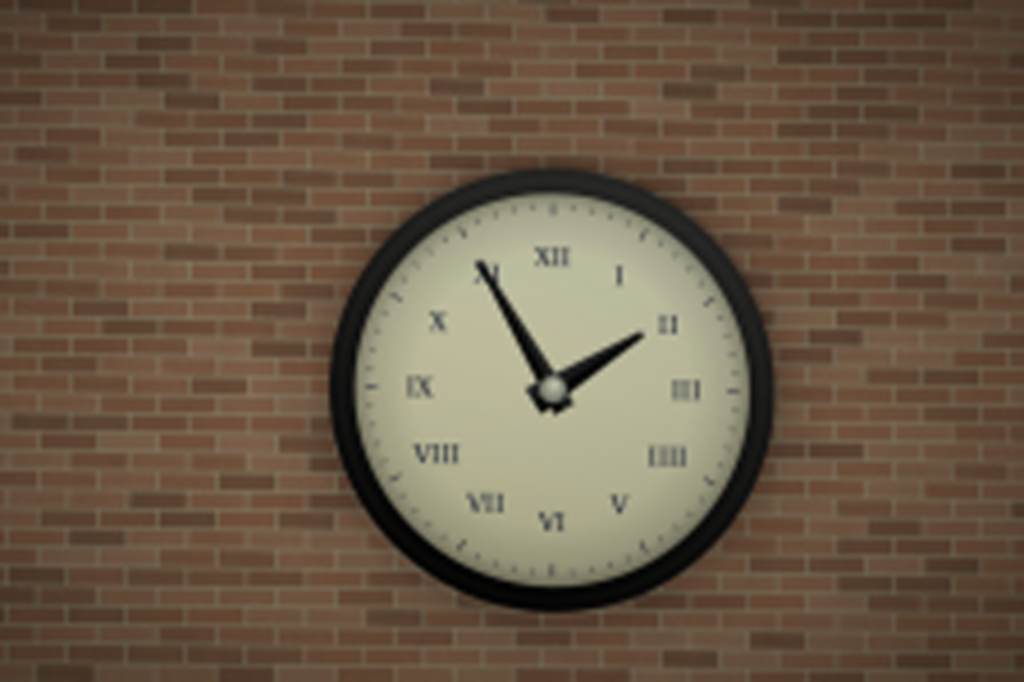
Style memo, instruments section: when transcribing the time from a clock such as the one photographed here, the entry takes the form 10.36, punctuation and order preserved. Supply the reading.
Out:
1.55
